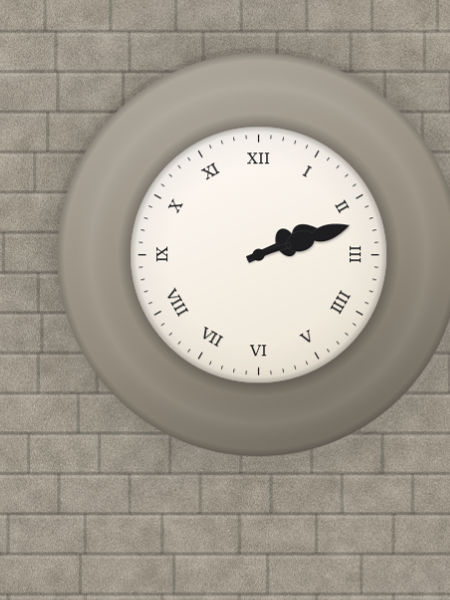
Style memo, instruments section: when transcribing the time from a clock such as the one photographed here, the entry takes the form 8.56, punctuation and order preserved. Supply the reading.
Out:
2.12
